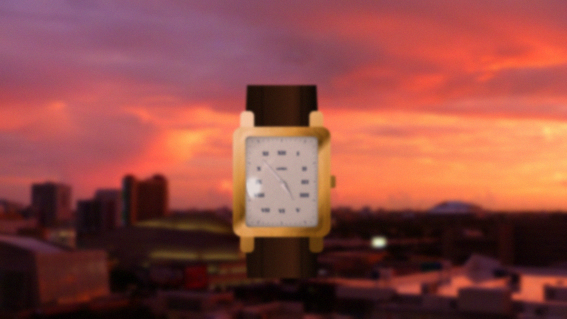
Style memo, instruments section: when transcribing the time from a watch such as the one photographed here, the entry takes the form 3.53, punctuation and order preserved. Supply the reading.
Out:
4.53
